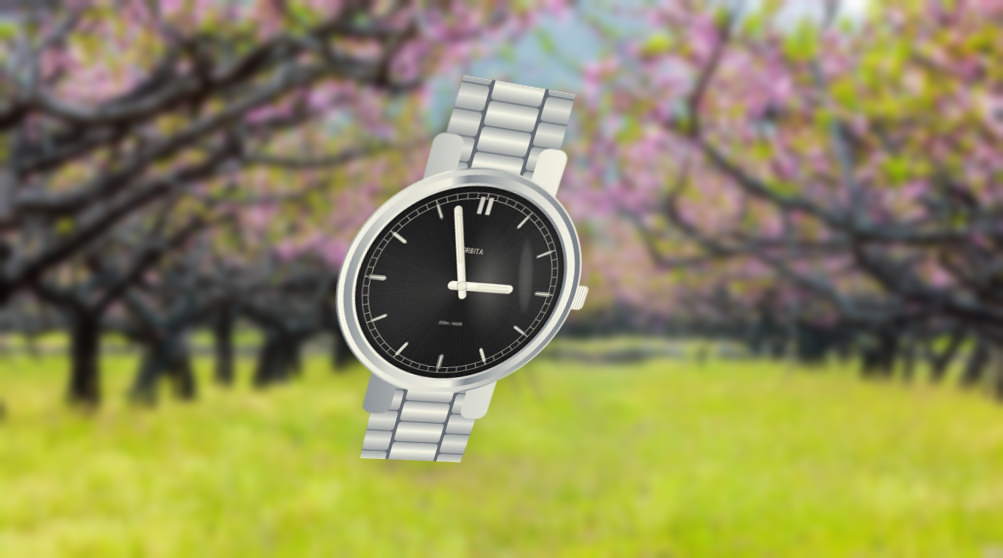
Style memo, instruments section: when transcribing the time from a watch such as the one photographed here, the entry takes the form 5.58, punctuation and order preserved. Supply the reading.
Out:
2.57
